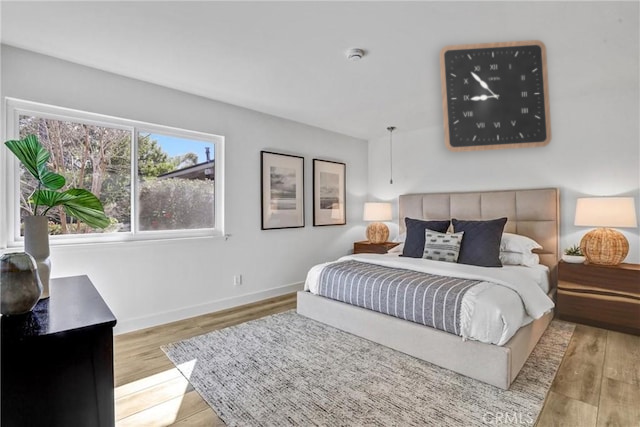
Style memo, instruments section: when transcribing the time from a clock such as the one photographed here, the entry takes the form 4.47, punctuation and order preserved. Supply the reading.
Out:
8.53
